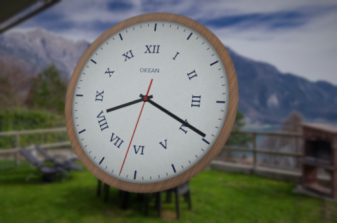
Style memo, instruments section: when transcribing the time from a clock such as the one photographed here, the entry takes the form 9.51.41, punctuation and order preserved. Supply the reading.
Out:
8.19.32
